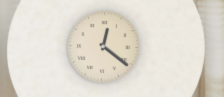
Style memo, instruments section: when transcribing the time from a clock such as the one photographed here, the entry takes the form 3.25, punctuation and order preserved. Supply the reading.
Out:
12.21
